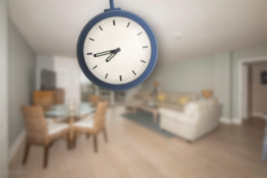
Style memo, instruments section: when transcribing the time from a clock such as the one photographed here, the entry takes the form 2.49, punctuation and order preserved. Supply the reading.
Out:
7.44
